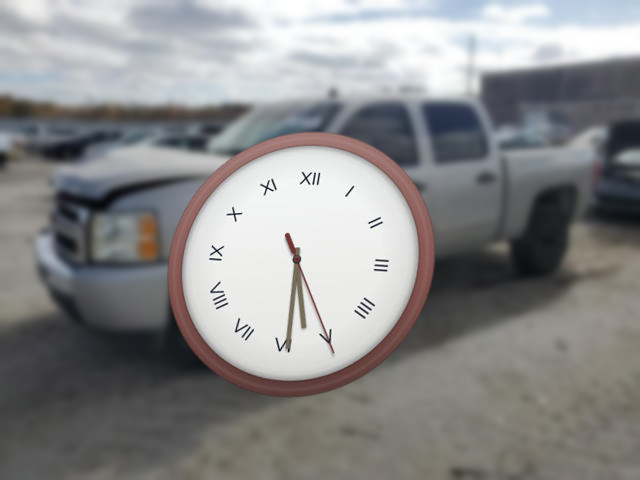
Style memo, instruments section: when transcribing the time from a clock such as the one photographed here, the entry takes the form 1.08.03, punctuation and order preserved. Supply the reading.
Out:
5.29.25
